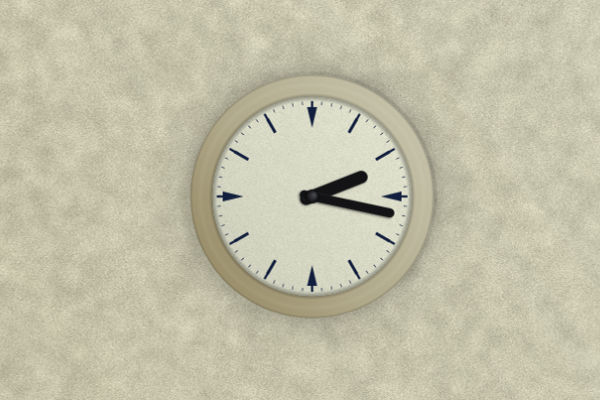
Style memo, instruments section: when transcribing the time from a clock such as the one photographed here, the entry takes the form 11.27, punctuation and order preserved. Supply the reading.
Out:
2.17
